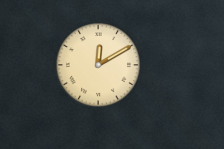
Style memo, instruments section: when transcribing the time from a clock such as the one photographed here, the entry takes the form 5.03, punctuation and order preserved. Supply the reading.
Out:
12.10
